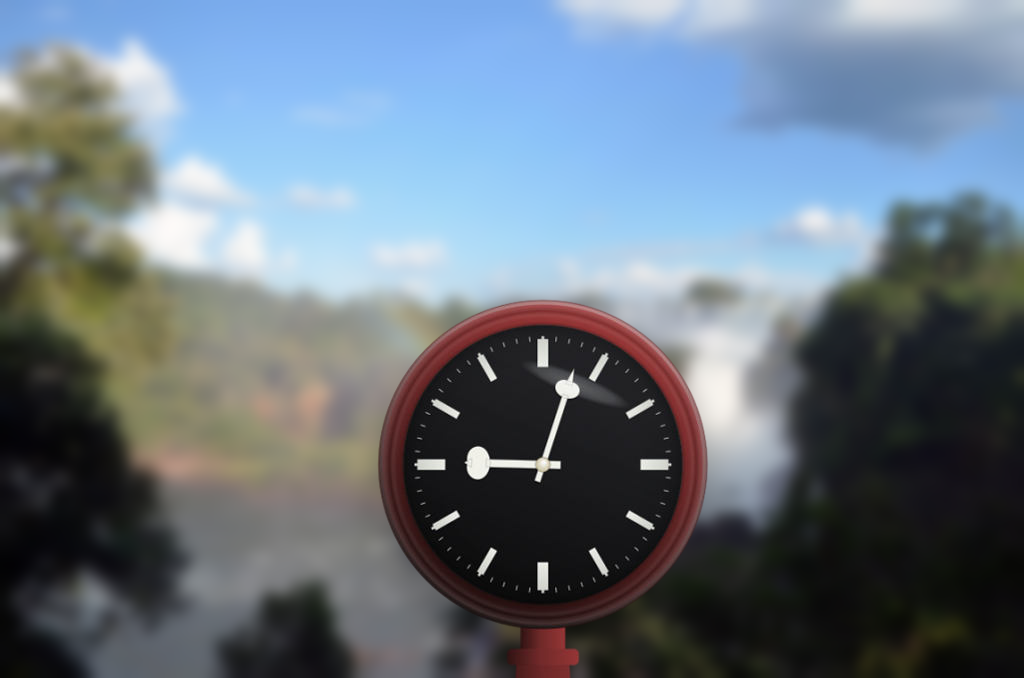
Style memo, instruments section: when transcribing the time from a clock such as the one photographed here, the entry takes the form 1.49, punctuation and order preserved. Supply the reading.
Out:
9.03
